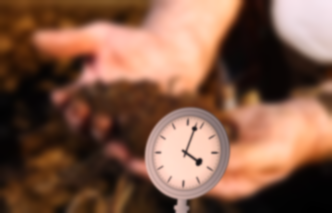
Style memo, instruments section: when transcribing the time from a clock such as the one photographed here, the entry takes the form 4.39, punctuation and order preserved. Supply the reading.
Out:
4.03
